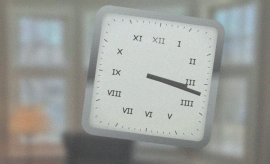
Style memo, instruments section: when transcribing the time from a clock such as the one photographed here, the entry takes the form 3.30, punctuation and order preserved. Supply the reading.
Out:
3.17
